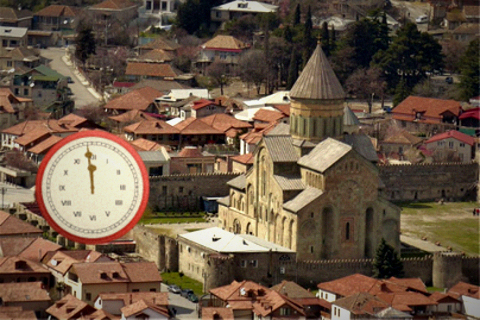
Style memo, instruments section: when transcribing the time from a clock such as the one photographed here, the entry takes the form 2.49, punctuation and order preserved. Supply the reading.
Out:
11.59
